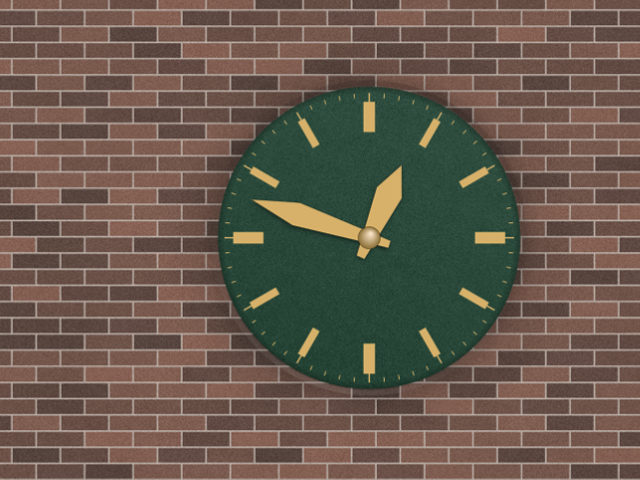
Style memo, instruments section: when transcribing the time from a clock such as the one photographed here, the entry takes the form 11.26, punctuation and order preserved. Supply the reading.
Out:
12.48
